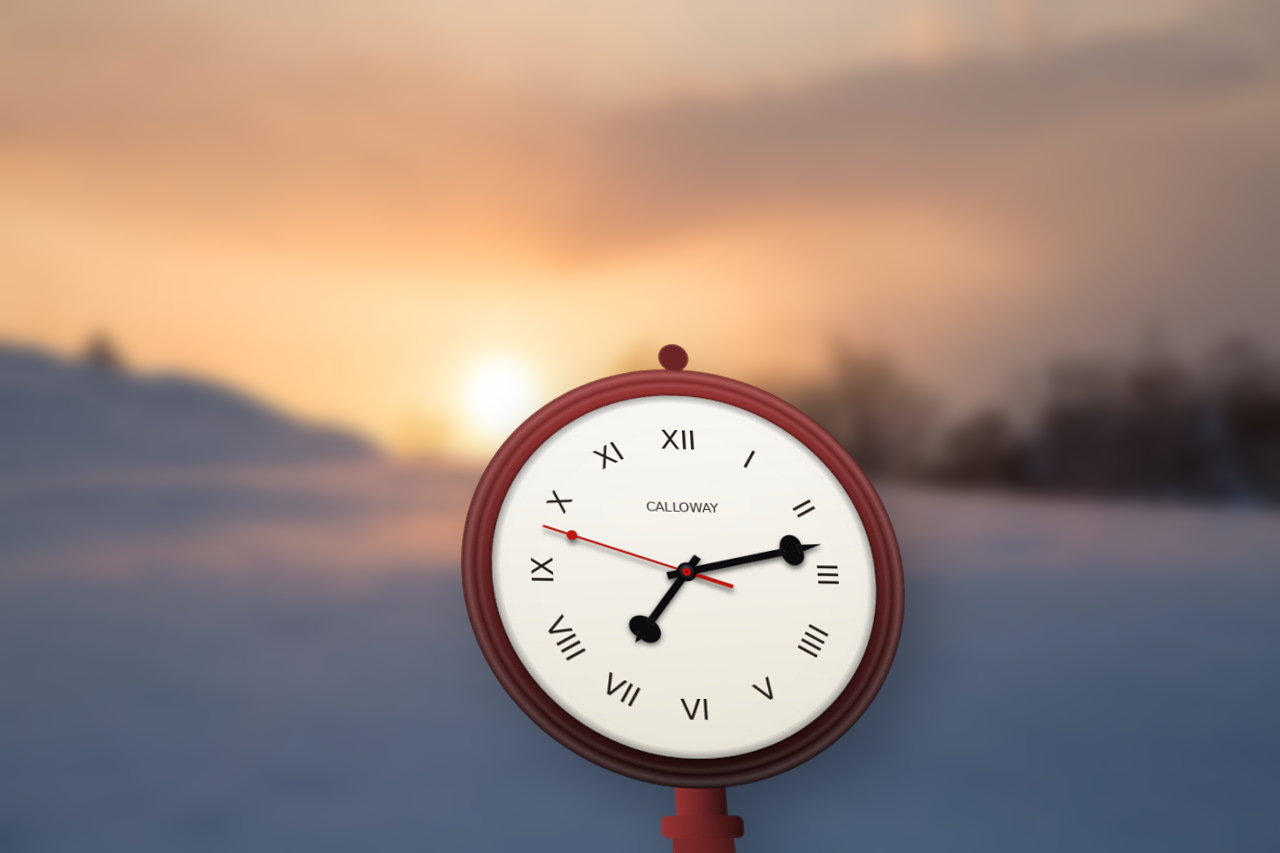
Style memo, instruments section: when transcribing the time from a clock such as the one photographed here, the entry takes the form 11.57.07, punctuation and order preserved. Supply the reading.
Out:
7.12.48
